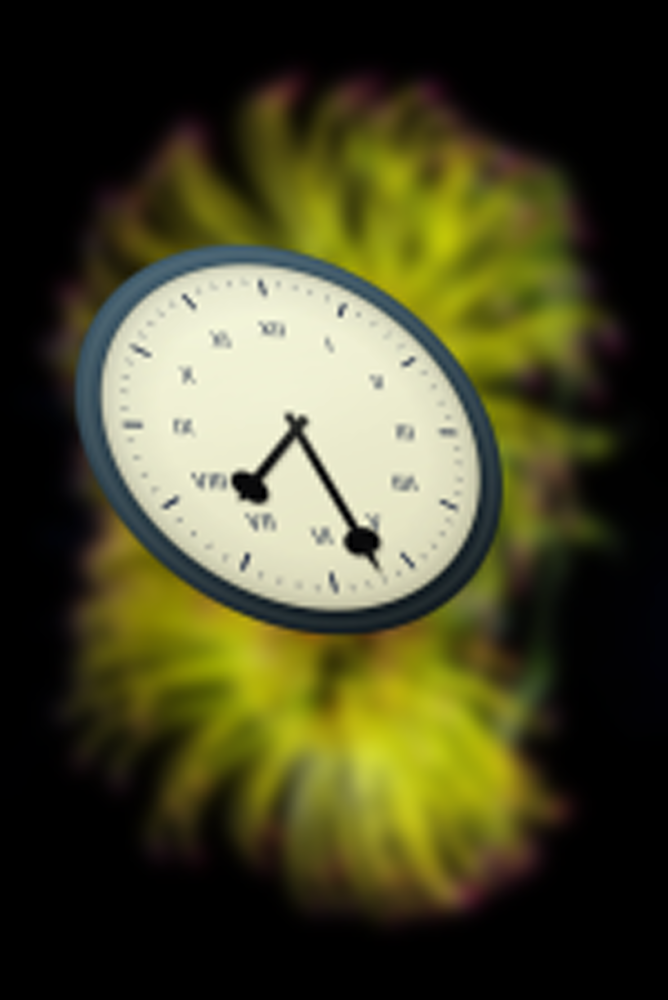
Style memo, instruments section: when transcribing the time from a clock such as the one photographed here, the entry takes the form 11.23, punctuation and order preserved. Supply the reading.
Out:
7.27
